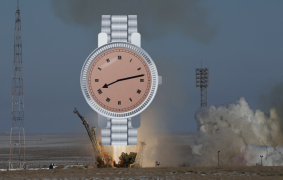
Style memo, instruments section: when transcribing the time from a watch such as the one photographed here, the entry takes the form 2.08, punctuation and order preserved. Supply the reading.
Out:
8.13
